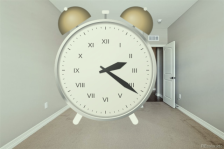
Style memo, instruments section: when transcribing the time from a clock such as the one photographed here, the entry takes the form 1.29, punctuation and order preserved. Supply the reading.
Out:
2.21
